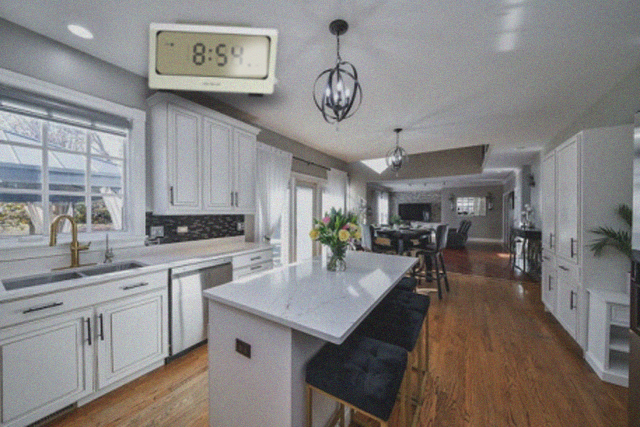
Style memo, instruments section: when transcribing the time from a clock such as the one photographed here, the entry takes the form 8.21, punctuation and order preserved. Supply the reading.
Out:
8.54
